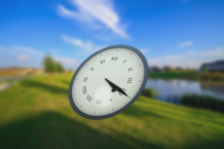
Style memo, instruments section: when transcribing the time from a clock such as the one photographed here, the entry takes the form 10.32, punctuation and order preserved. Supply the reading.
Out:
4.20
